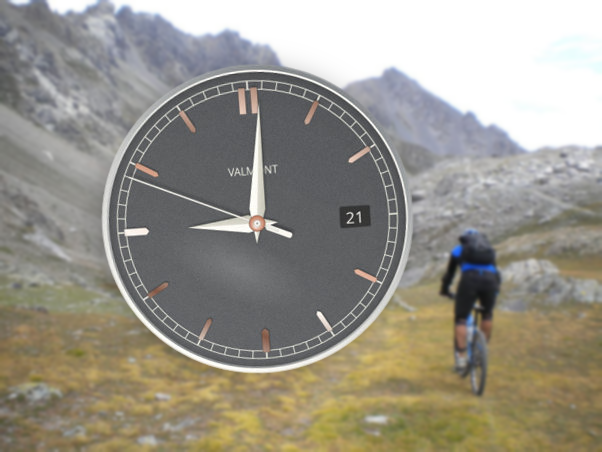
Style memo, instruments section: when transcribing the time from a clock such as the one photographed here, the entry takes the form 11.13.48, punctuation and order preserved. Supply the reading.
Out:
9.00.49
